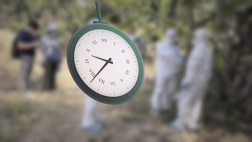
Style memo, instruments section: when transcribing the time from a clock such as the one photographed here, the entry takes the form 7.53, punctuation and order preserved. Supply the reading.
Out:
9.38
